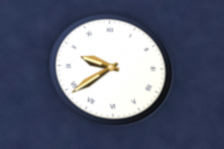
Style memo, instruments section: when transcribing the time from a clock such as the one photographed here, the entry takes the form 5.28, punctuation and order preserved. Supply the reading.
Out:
9.39
